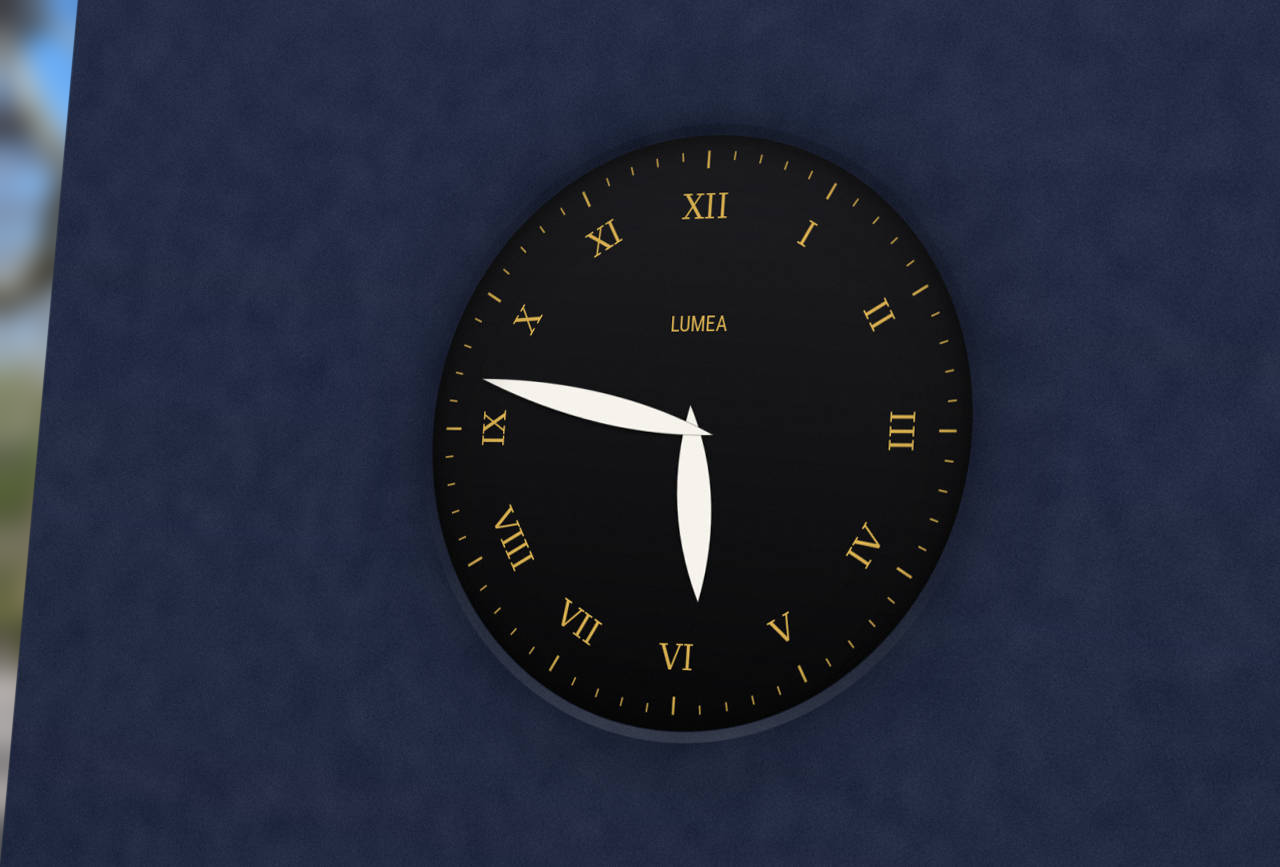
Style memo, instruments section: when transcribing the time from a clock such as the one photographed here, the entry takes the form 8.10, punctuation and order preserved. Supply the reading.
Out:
5.47
